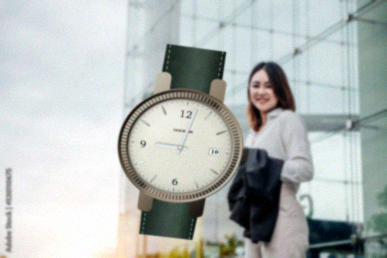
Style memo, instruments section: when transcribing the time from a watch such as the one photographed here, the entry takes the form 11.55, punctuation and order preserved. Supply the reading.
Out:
9.02
